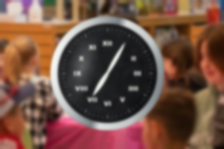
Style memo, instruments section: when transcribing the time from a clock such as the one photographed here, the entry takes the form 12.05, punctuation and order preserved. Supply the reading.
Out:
7.05
